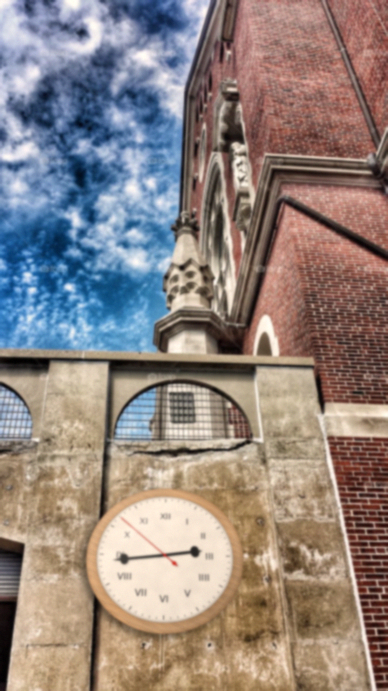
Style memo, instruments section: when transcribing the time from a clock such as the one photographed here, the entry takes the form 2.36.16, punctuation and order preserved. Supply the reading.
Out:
2.43.52
